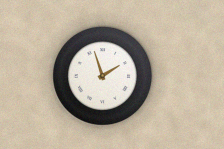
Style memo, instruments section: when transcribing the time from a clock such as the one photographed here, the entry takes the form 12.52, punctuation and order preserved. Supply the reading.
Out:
1.57
